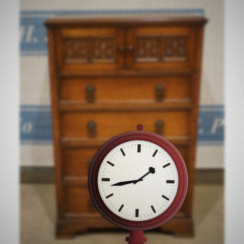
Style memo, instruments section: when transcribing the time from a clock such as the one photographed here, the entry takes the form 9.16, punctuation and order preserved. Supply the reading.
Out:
1.43
